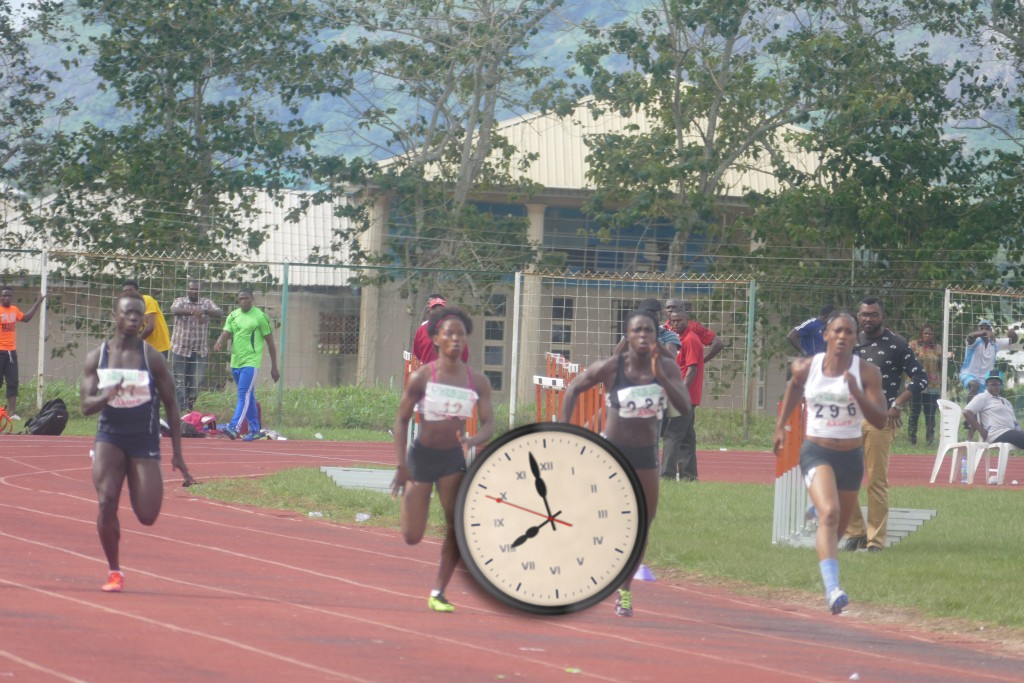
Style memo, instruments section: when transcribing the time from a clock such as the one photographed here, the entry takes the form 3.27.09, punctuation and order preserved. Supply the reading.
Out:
7.57.49
